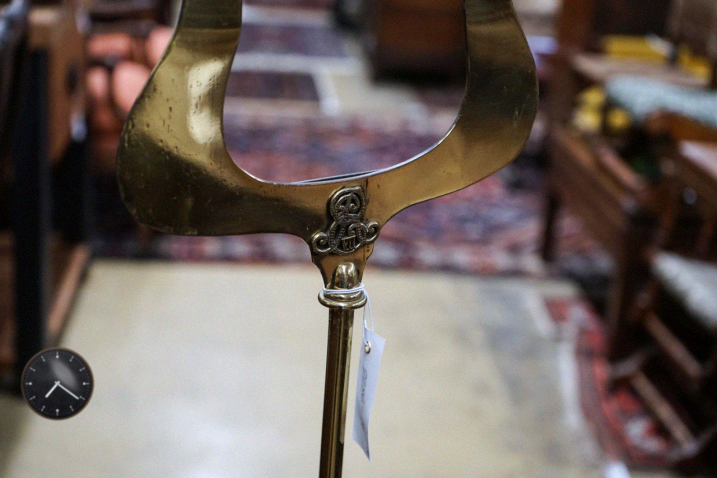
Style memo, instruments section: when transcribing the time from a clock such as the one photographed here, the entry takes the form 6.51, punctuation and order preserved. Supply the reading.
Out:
7.21
